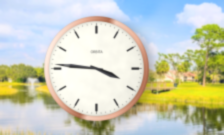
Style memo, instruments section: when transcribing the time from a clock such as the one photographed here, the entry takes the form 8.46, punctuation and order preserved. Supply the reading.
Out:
3.46
